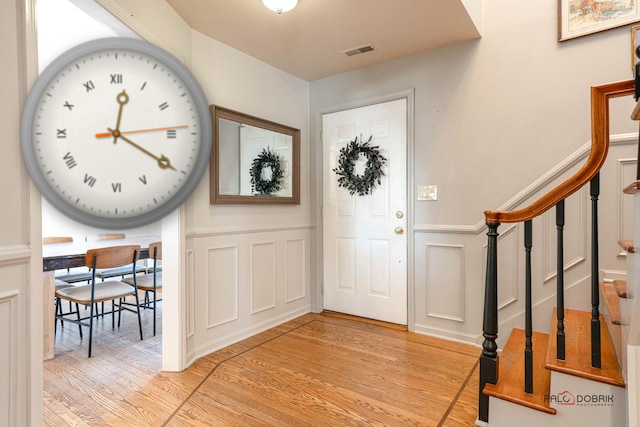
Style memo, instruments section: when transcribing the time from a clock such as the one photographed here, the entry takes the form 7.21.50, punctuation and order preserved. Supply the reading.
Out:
12.20.14
